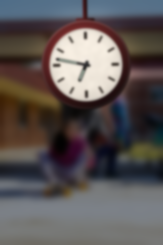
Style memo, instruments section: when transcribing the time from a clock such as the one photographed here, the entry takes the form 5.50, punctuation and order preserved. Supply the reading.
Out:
6.47
